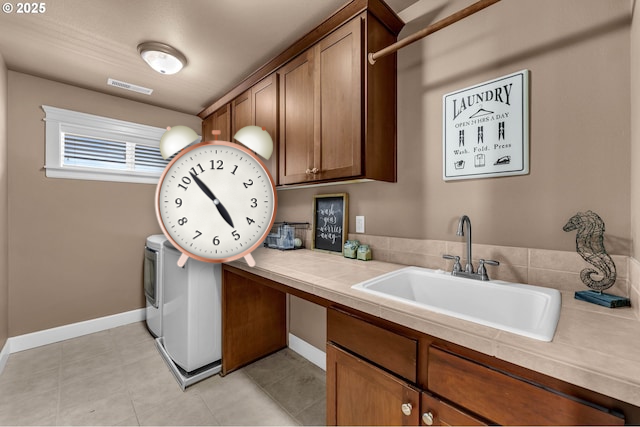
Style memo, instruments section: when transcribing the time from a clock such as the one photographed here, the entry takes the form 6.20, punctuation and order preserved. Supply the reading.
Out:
4.53
